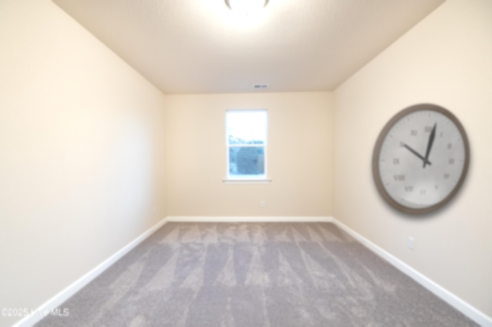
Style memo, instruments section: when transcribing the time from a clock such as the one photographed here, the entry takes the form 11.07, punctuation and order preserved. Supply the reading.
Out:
10.02
